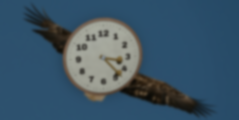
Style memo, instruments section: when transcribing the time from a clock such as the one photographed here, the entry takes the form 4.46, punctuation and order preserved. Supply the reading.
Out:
3.23
